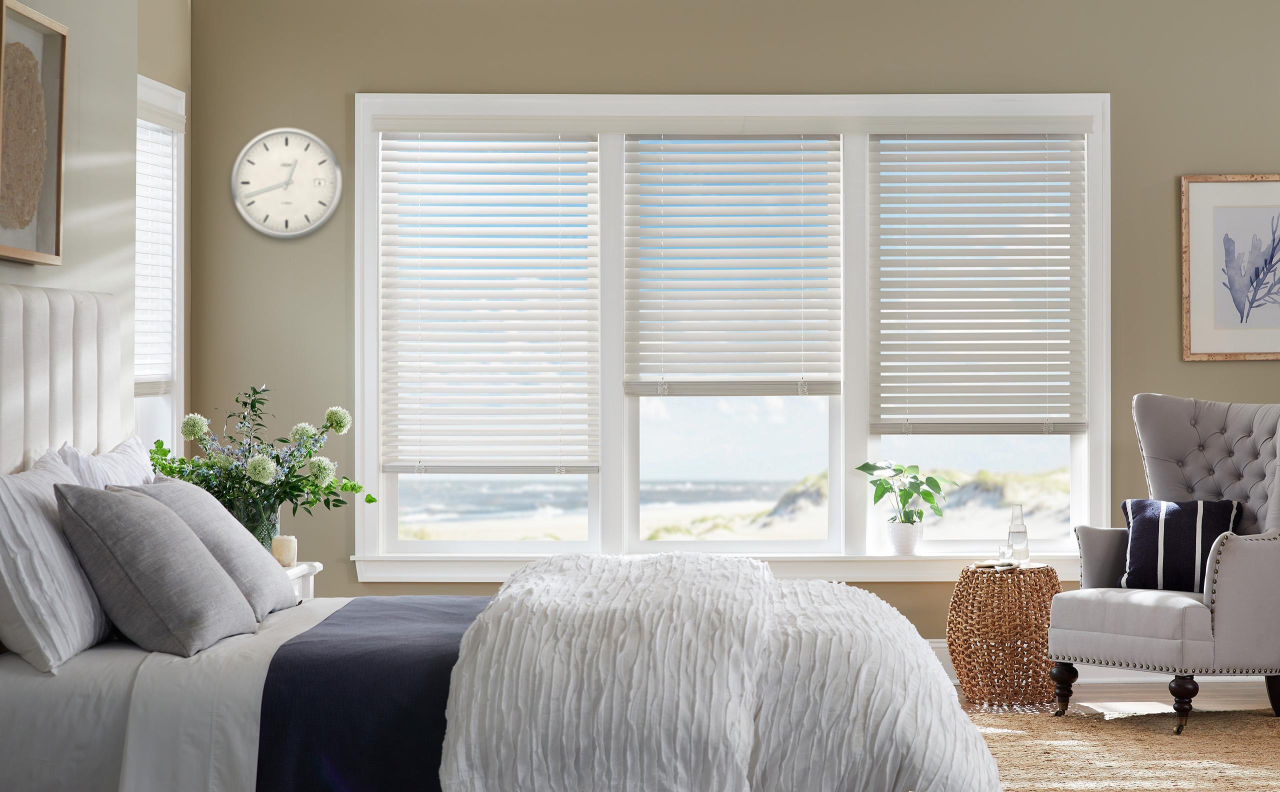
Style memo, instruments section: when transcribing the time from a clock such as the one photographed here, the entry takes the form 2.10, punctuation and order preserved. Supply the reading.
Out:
12.42
